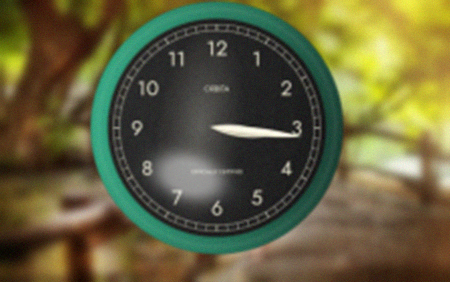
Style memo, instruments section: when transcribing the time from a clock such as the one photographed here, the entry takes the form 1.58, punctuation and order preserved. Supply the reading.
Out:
3.16
